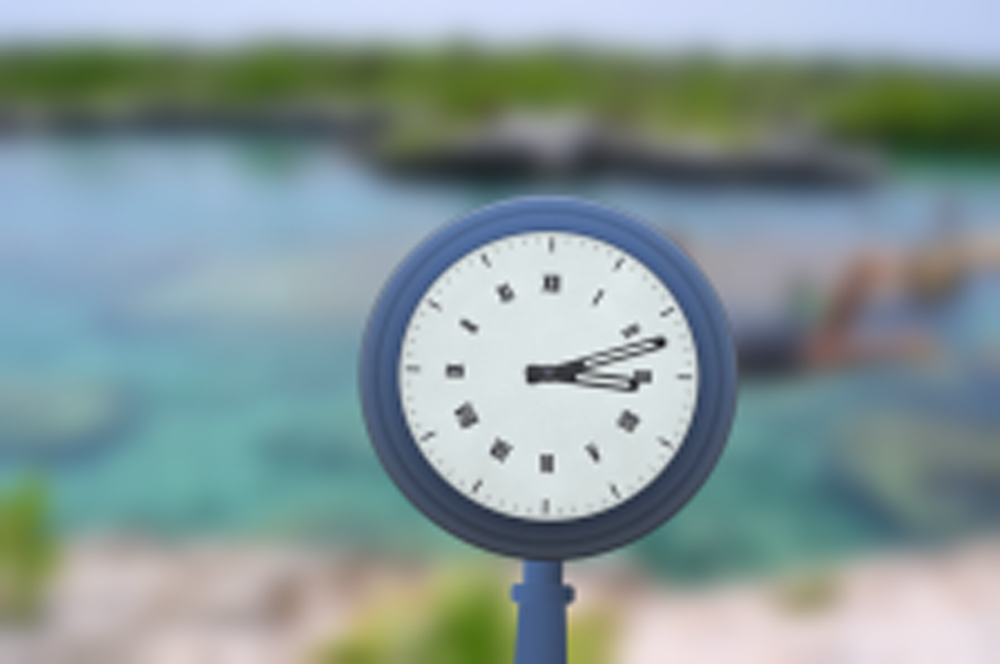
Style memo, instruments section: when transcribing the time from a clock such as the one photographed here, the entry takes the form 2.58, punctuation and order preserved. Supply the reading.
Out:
3.12
